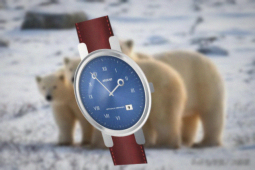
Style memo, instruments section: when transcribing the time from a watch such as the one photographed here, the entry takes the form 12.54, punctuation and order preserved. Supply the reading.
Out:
1.54
